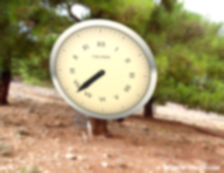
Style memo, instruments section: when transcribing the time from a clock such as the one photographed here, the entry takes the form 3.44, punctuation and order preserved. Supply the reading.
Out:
7.38
